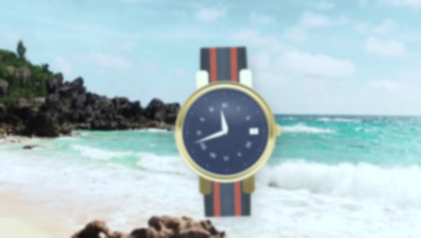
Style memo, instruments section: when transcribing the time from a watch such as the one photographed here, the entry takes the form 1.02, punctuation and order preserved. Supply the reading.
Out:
11.42
